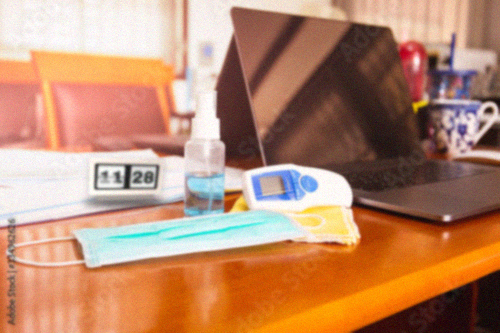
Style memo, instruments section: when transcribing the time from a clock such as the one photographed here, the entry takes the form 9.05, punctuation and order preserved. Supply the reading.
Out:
11.28
